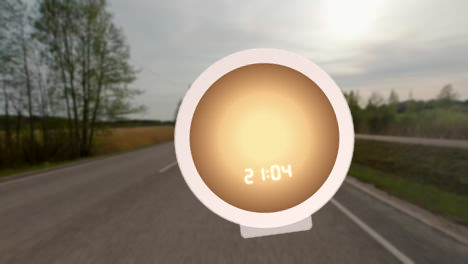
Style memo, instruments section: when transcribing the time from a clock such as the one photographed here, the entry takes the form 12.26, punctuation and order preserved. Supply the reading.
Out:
21.04
